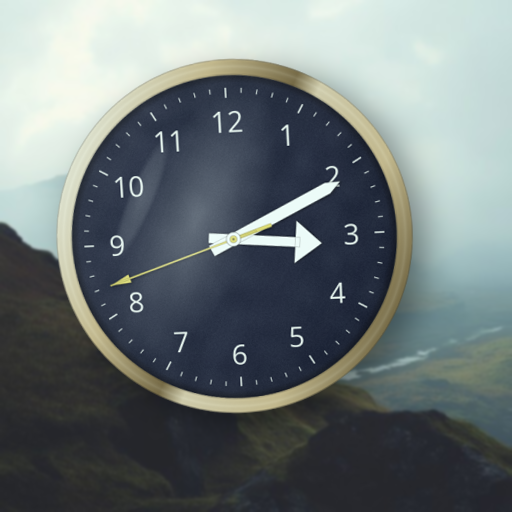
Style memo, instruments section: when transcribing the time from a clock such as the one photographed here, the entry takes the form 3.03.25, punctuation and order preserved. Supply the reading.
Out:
3.10.42
